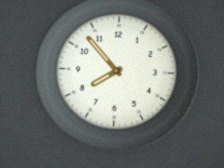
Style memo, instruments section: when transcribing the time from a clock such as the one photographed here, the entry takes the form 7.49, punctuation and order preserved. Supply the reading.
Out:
7.53
